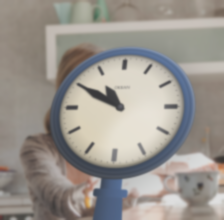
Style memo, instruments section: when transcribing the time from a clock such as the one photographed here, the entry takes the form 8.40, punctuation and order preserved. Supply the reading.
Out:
10.50
